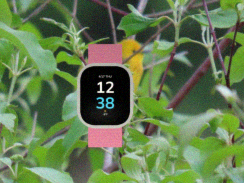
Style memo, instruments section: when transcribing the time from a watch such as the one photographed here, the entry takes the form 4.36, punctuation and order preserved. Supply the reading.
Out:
12.38
